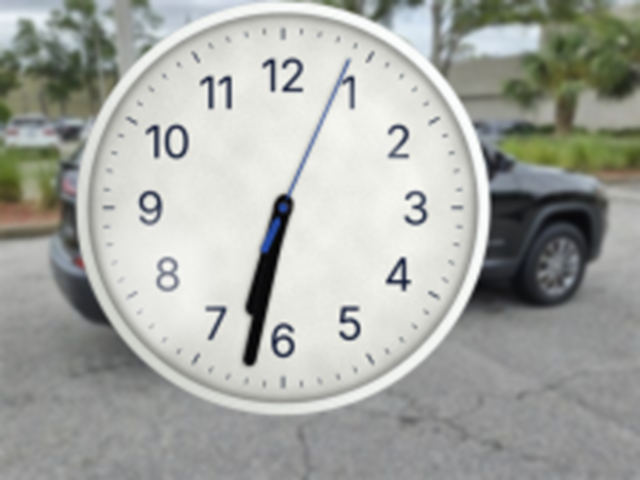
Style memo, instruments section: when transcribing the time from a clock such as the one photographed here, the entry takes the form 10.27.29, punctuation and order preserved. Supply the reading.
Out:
6.32.04
